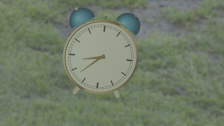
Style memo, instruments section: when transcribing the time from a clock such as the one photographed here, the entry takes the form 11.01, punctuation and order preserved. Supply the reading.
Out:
8.38
